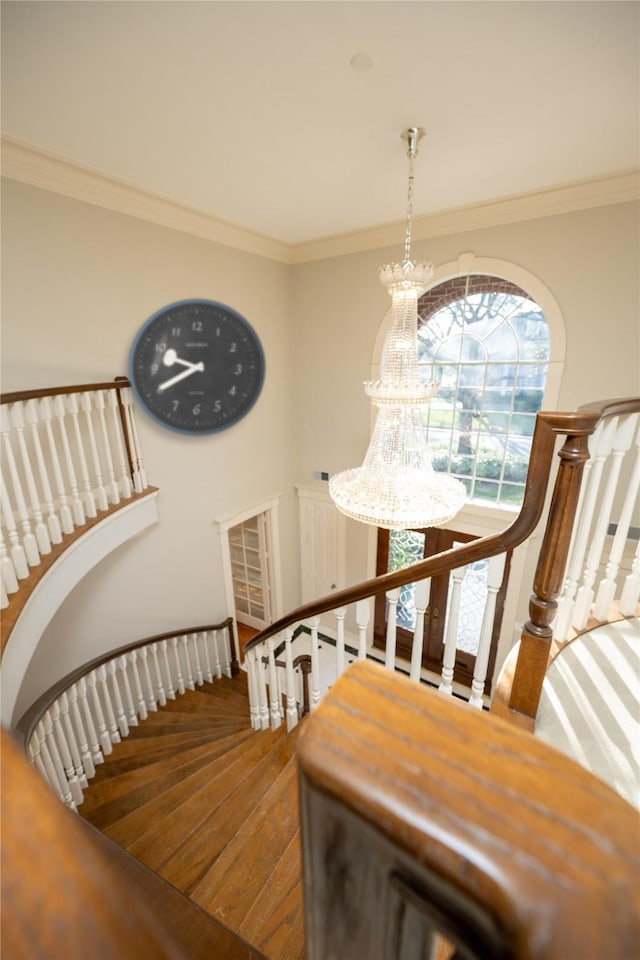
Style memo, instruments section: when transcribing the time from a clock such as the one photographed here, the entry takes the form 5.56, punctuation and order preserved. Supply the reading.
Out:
9.40
